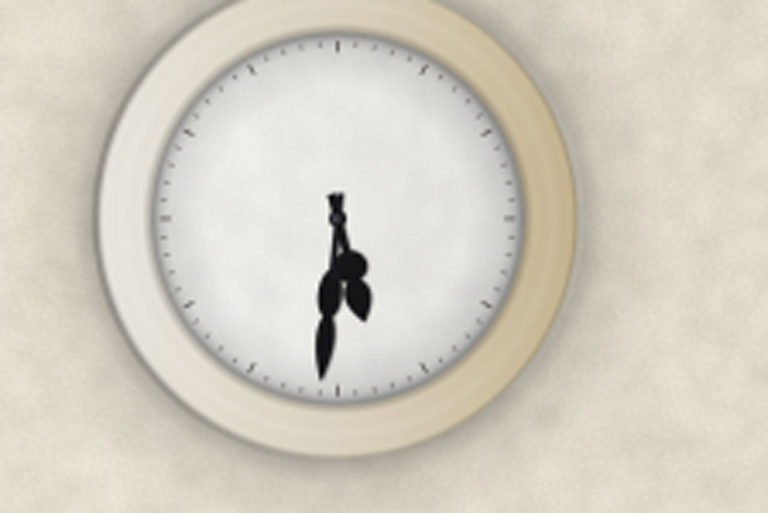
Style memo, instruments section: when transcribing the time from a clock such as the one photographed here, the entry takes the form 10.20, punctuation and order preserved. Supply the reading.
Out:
5.31
